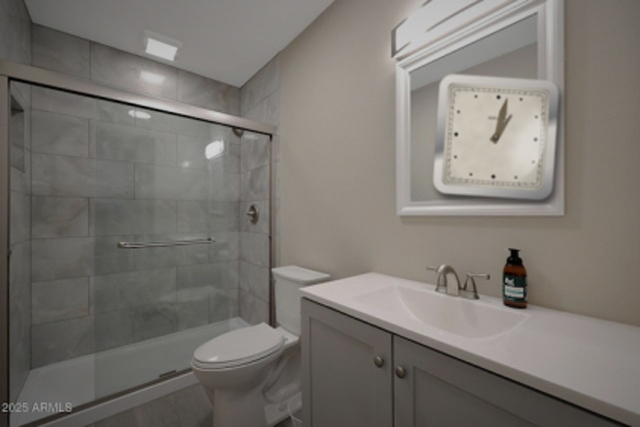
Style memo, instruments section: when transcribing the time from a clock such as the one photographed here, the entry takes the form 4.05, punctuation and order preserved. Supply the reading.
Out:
1.02
